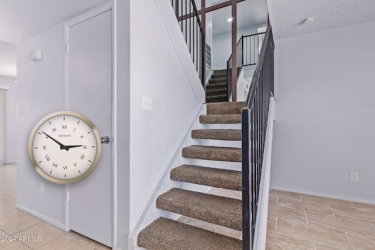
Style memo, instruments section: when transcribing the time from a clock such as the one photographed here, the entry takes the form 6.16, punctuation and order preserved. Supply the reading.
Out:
2.51
